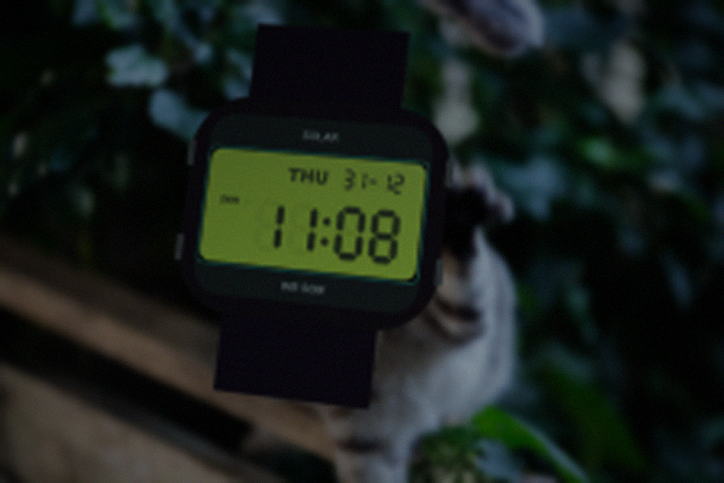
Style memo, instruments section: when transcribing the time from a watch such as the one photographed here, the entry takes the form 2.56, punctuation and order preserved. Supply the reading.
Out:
11.08
